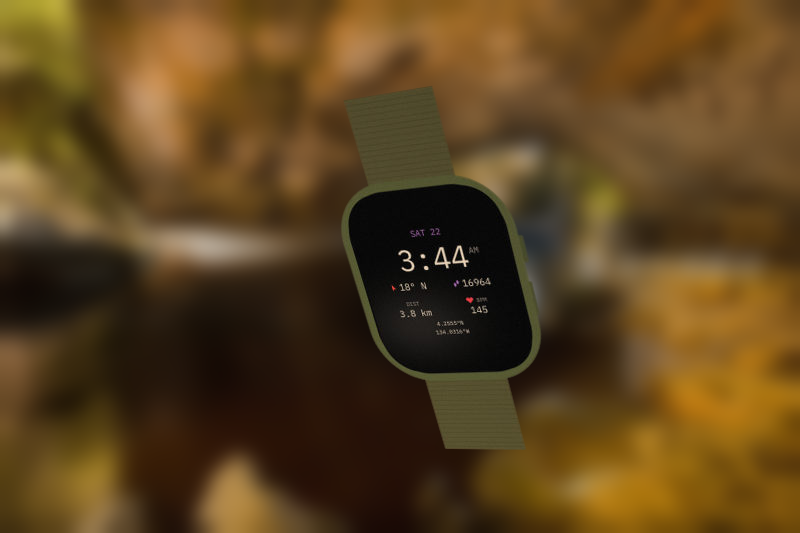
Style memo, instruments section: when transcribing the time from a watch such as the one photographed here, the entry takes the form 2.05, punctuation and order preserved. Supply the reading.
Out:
3.44
